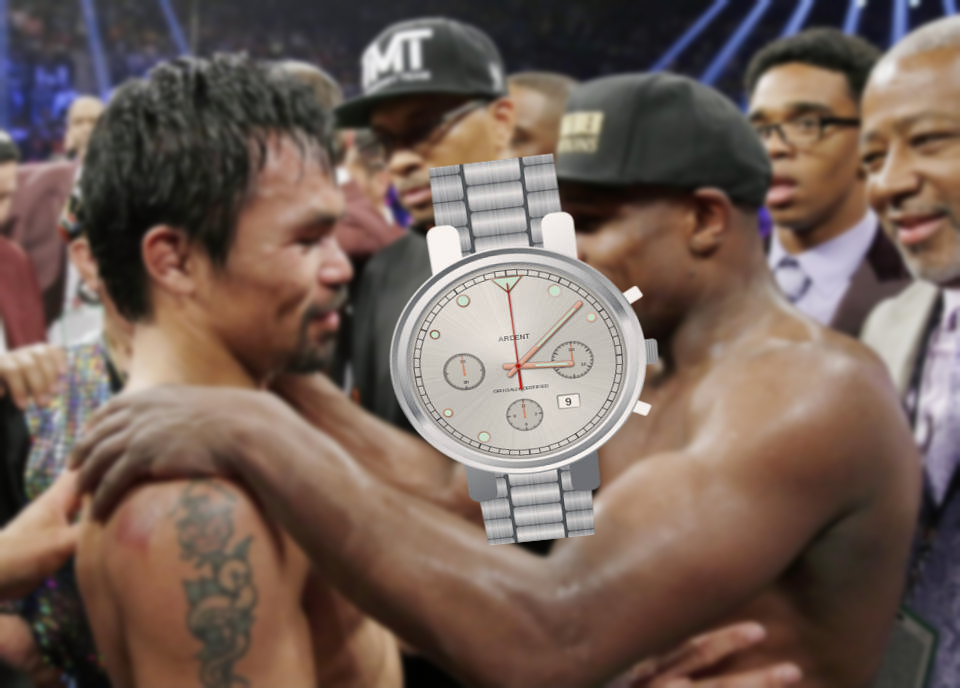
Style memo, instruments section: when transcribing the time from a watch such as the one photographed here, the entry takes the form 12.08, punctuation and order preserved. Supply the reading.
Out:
3.08
